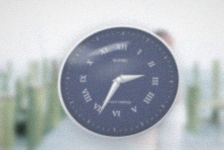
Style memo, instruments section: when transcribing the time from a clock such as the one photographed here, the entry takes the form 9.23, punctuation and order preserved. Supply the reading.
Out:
2.34
